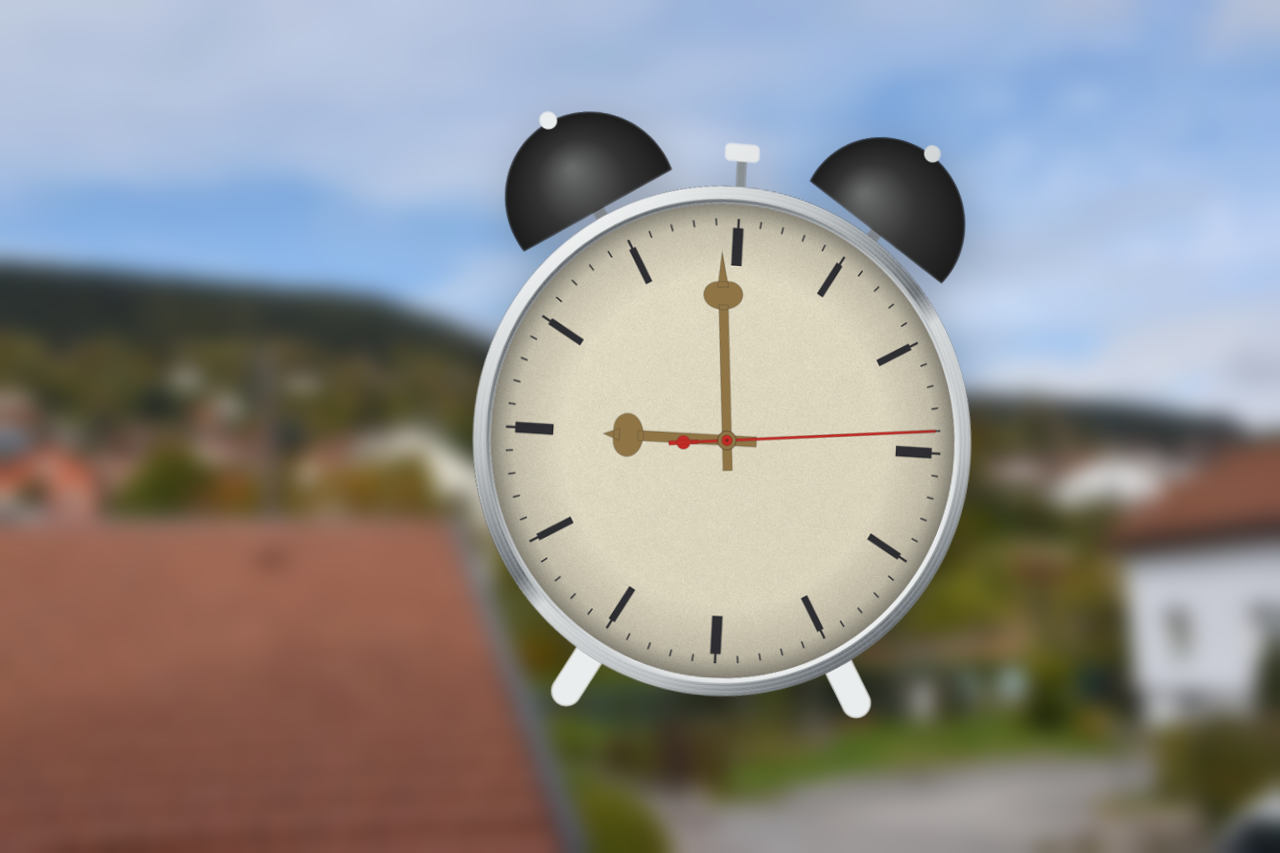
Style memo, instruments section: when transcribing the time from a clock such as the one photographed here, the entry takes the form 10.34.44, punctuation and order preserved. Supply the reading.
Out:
8.59.14
